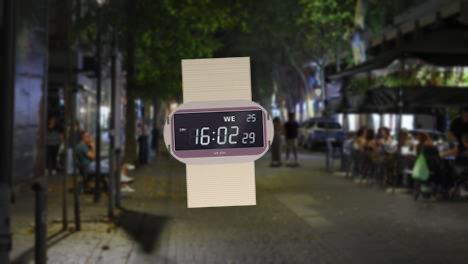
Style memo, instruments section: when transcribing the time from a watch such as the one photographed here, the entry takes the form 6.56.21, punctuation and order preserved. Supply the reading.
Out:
16.02.29
